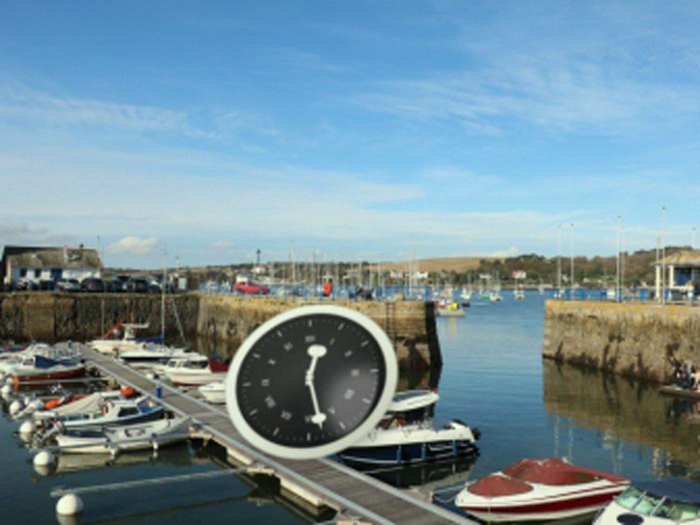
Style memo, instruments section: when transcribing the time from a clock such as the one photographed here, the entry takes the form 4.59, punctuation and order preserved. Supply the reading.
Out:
12.28
